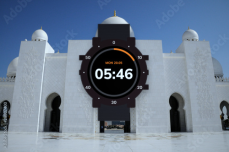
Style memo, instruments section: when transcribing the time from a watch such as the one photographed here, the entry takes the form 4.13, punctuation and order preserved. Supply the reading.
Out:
5.46
